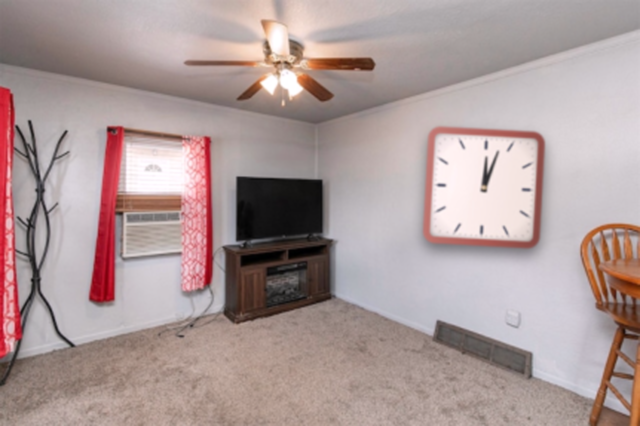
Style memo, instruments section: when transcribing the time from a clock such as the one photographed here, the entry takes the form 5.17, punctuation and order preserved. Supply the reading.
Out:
12.03
